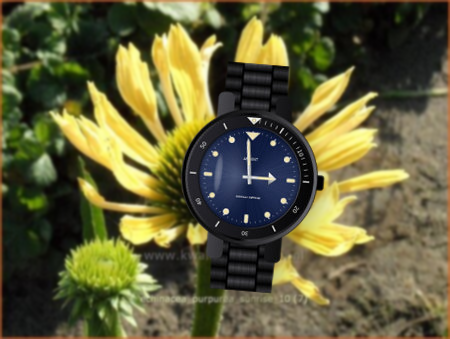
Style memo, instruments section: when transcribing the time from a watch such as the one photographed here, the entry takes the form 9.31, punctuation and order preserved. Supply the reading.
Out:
2.59
